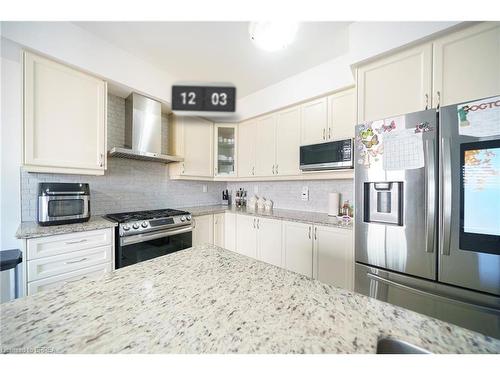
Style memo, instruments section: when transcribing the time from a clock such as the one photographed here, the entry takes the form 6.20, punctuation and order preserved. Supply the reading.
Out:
12.03
